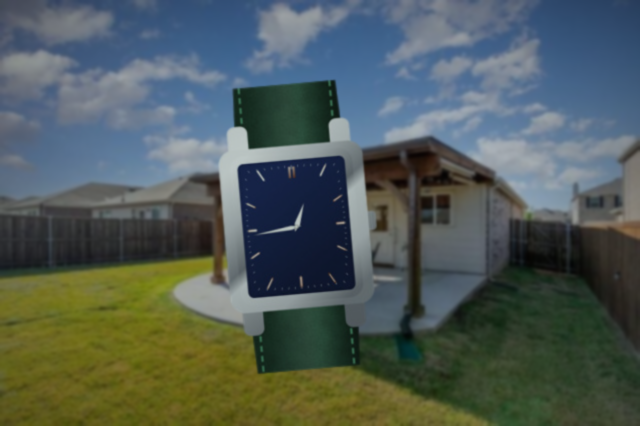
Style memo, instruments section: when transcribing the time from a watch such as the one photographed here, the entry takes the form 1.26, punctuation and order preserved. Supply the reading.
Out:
12.44
